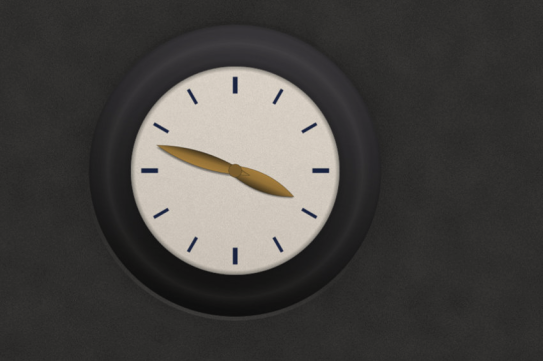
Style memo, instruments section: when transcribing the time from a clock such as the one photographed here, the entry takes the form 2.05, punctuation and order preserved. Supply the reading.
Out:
3.48
